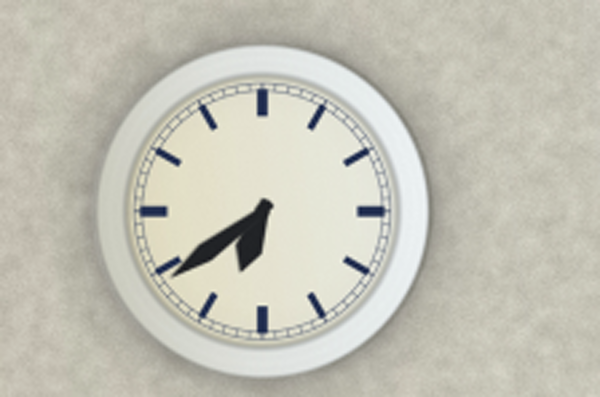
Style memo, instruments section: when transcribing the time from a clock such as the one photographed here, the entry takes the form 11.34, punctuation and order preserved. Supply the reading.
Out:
6.39
